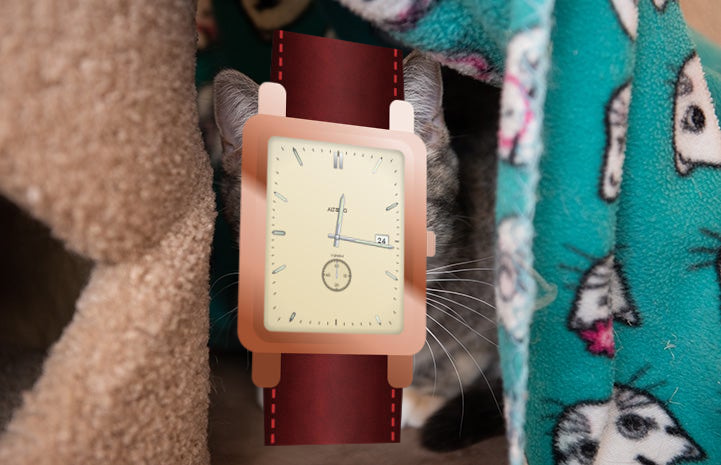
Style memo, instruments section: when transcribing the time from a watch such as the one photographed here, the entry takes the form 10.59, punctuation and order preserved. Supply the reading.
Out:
12.16
